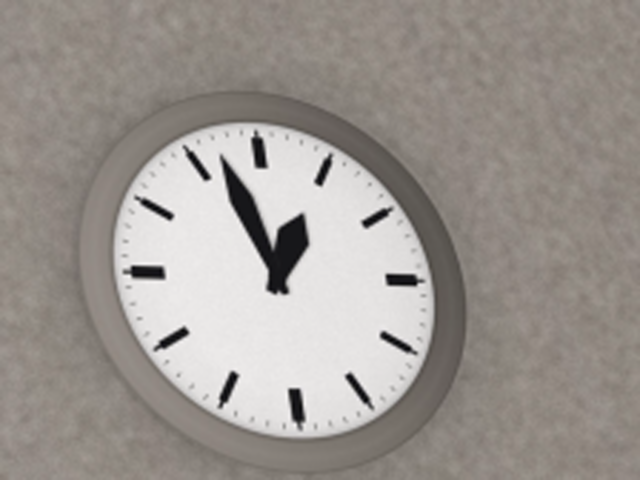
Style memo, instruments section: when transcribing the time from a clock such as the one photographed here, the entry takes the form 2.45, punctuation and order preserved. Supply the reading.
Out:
12.57
